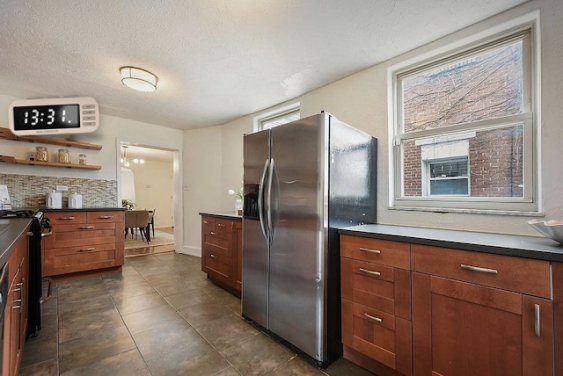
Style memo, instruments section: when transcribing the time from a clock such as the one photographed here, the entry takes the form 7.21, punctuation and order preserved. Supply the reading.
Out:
13.31
